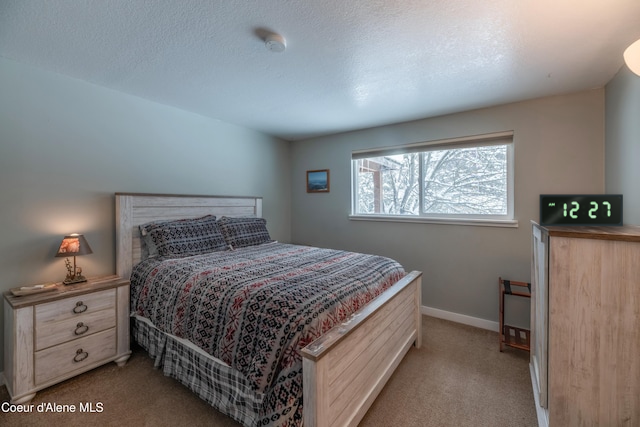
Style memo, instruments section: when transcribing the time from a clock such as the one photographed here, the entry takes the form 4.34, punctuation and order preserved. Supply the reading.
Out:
12.27
